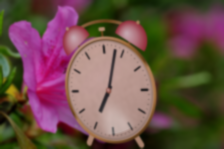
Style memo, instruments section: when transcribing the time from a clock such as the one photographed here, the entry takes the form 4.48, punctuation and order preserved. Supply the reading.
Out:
7.03
